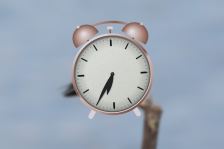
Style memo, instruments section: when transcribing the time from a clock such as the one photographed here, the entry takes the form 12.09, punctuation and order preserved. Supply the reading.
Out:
6.35
